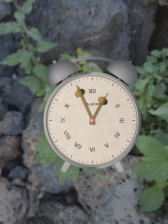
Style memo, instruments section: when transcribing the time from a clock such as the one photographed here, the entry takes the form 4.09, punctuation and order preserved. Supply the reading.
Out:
12.56
